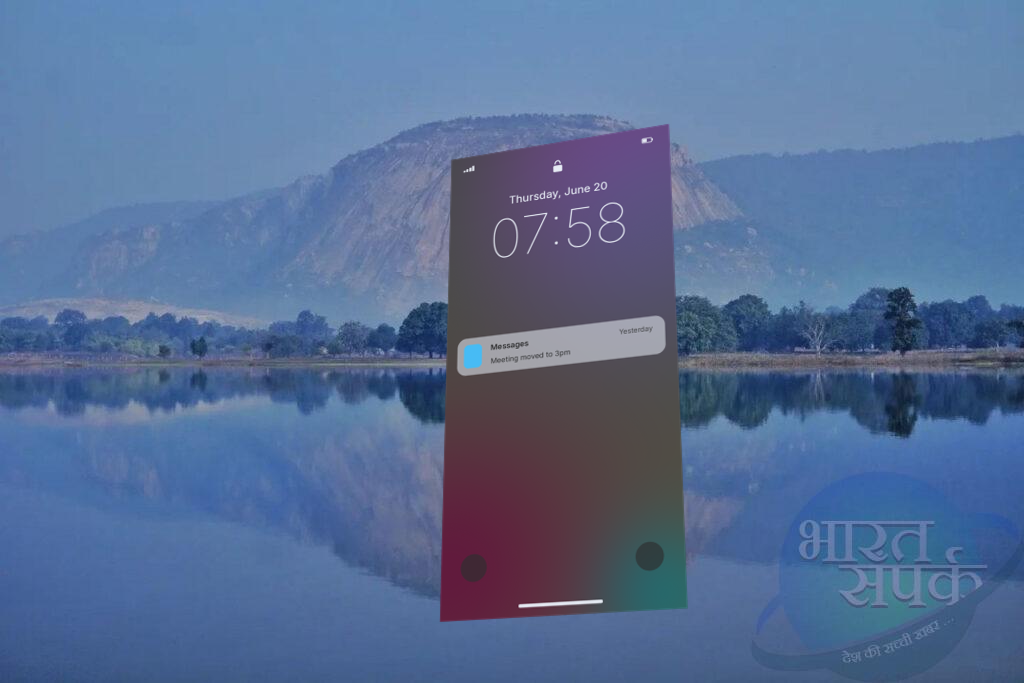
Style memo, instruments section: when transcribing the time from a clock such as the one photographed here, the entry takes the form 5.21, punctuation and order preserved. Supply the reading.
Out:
7.58
